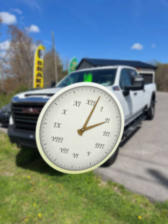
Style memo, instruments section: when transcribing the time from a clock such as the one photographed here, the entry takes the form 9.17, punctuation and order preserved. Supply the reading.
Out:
2.02
